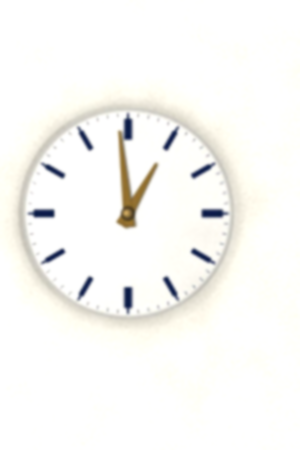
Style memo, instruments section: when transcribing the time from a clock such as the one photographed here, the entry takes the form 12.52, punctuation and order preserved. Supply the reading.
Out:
12.59
